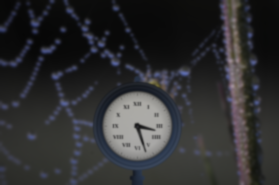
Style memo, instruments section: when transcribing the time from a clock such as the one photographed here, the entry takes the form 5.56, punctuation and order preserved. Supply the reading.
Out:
3.27
